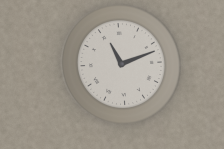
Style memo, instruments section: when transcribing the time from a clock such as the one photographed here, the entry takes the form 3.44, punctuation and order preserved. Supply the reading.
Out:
11.12
